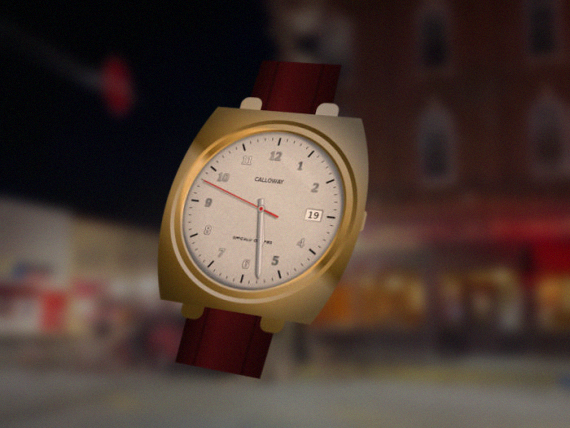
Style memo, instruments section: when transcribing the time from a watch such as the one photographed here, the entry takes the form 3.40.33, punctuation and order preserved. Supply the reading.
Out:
5.27.48
